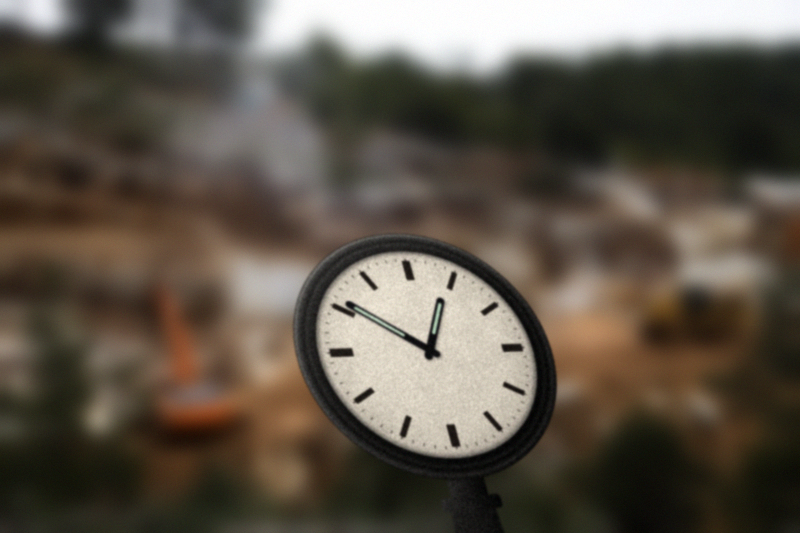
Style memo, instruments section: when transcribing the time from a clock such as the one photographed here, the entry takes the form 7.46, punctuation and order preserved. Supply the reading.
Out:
12.51
